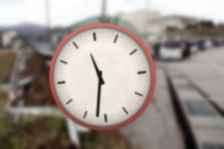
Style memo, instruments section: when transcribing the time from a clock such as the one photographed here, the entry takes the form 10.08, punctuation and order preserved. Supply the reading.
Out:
11.32
